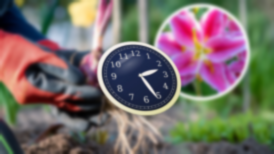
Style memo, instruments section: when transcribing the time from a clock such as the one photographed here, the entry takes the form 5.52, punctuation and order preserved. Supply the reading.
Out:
2.26
